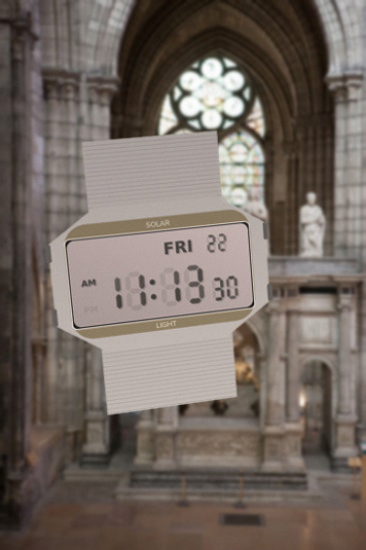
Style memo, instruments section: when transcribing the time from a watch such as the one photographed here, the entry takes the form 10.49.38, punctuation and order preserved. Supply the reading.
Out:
11.13.30
